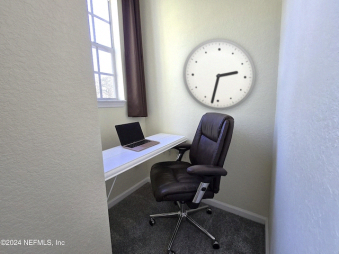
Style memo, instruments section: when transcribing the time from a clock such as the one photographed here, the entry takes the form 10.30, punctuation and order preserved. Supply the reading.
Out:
2.32
